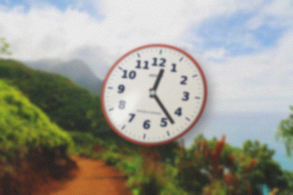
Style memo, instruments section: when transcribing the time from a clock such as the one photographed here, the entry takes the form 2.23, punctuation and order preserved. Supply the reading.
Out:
12.23
